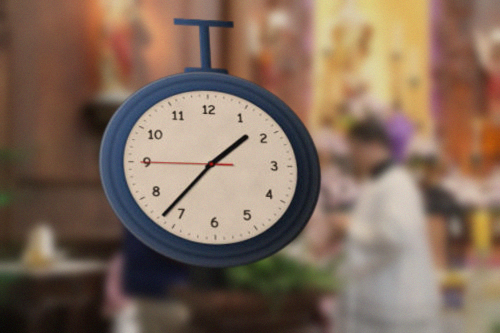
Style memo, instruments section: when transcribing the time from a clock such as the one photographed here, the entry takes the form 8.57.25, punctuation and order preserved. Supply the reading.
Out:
1.36.45
